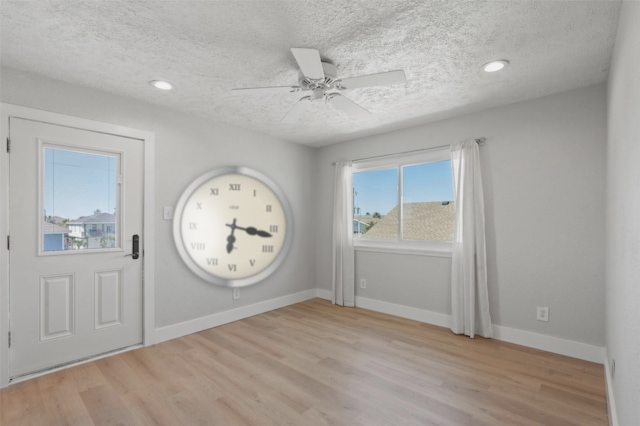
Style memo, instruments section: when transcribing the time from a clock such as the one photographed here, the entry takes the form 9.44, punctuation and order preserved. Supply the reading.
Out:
6.17
